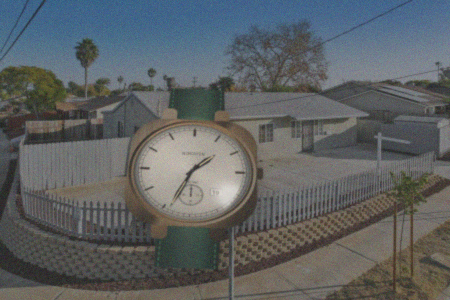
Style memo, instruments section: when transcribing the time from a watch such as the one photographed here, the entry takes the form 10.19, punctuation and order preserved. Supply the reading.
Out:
1.34
